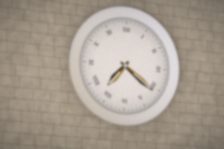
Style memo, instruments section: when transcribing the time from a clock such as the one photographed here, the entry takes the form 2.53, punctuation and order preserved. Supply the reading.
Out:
7.21
